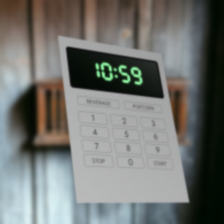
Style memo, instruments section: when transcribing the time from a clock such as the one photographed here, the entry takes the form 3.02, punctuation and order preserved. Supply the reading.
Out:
10.59
